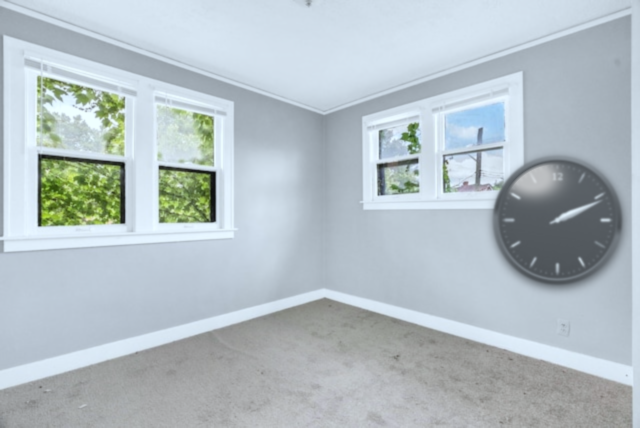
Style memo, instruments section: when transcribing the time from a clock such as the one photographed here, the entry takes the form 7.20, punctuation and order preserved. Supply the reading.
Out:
2.11
